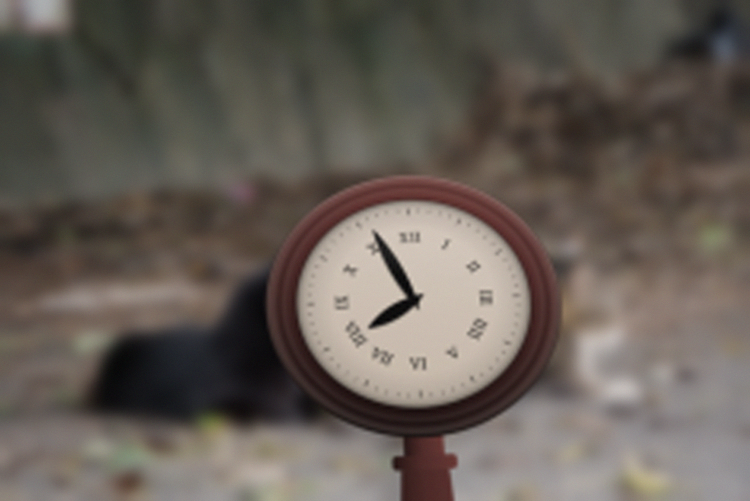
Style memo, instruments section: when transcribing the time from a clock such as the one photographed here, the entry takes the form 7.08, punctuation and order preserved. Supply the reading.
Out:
7.56
